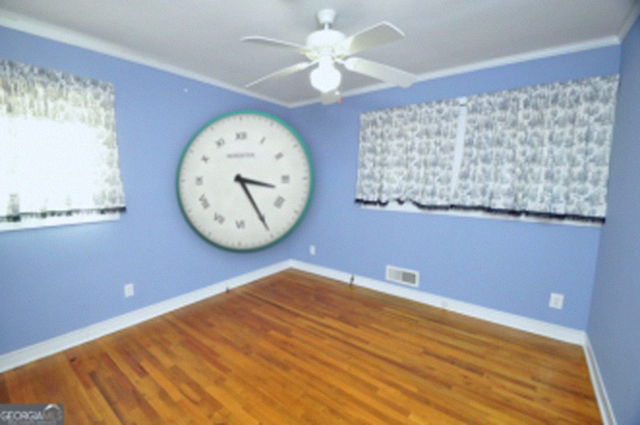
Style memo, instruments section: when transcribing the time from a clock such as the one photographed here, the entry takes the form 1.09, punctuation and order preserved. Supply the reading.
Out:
3.25
